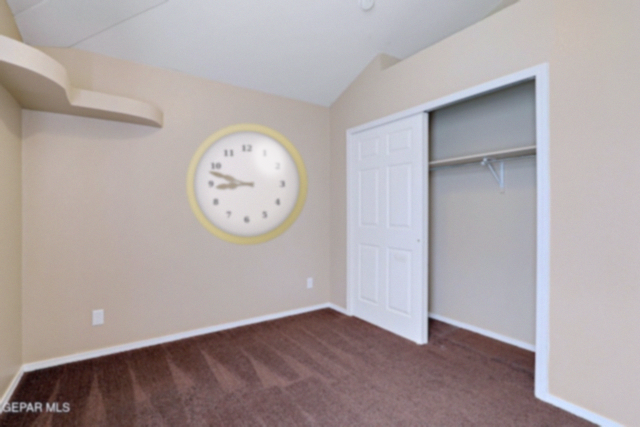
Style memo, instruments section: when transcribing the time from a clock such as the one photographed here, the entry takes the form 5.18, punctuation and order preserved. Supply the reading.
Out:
8.48
